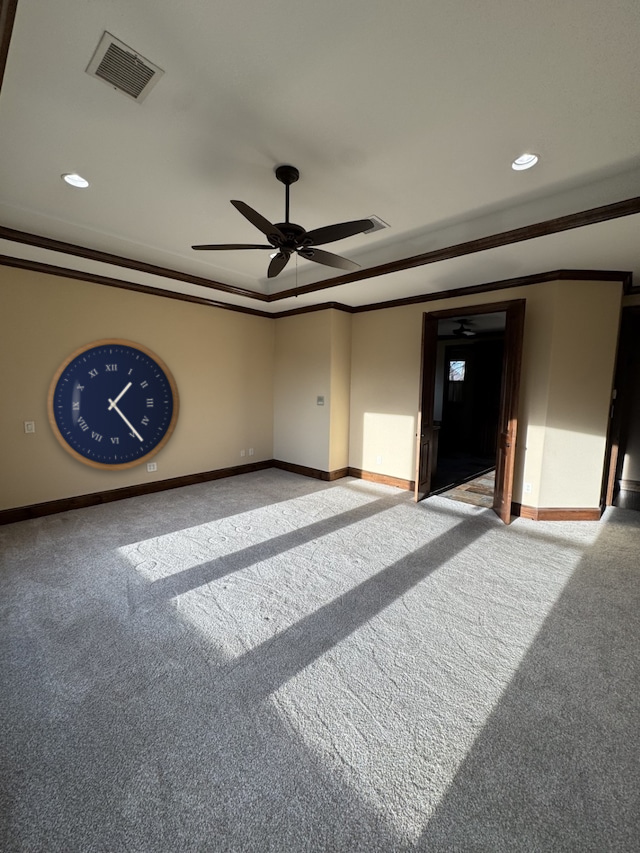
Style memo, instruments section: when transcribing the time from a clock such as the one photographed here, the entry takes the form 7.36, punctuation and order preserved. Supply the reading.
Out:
1.24
